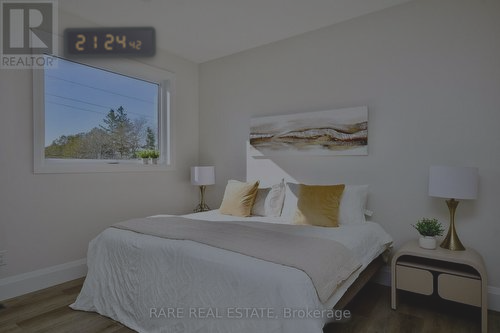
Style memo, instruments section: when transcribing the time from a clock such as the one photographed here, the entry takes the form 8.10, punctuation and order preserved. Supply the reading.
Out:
21.24
